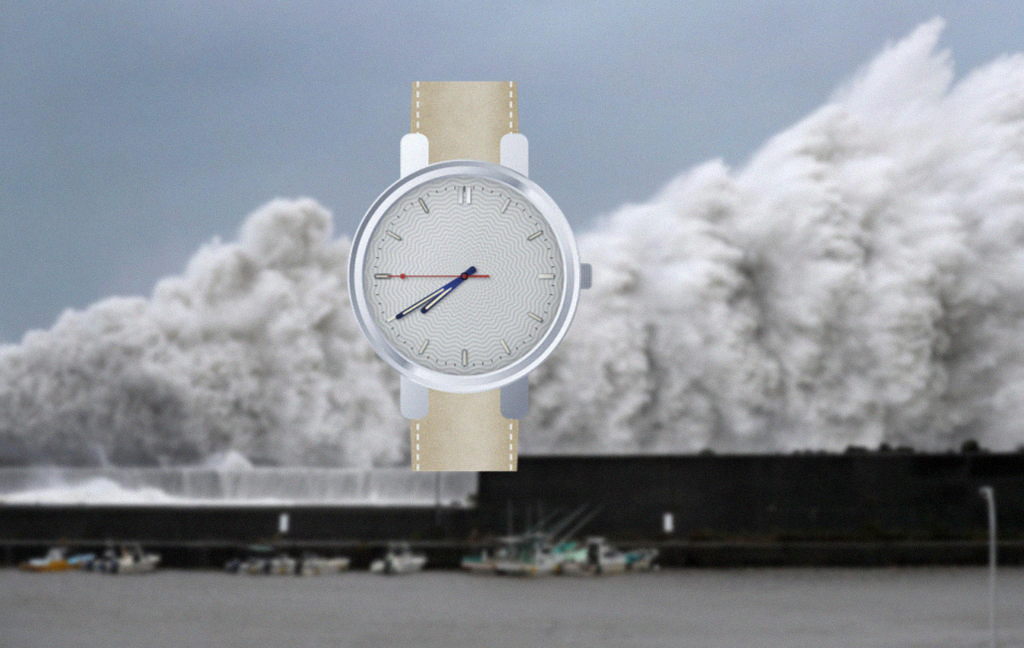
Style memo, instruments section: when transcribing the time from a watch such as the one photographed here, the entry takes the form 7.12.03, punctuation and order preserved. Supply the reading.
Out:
7.39.45
